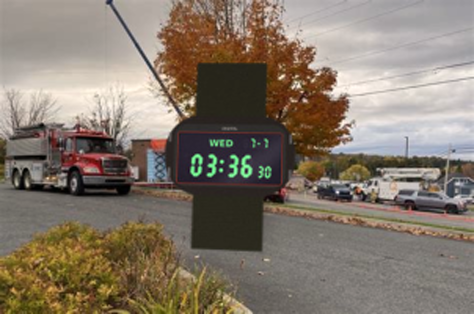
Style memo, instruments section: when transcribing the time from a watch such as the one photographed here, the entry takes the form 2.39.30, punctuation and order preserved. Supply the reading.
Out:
3.36.30
